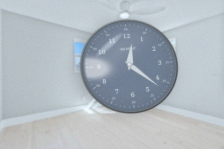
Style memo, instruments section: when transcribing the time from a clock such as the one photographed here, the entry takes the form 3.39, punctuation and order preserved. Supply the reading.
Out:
12.22
